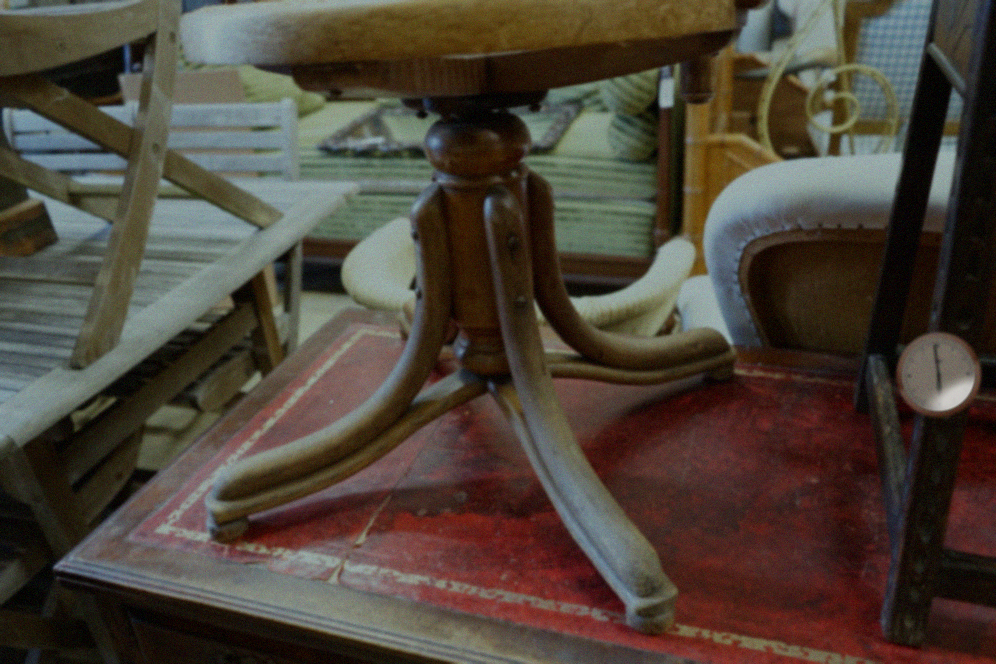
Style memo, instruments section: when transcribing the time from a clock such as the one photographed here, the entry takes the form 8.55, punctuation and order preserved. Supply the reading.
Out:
5.59
